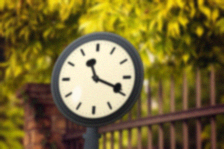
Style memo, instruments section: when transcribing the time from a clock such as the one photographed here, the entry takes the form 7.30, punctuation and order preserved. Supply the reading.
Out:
11.19
